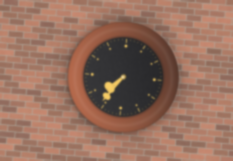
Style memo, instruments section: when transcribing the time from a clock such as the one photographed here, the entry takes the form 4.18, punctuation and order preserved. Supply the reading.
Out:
7.36
